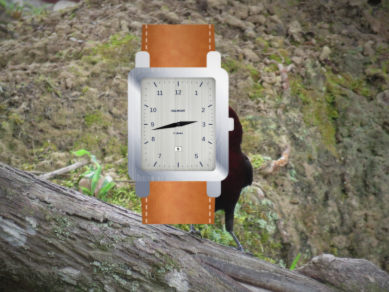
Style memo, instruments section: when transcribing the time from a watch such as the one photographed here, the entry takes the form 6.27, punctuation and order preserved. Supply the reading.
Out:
2.43
